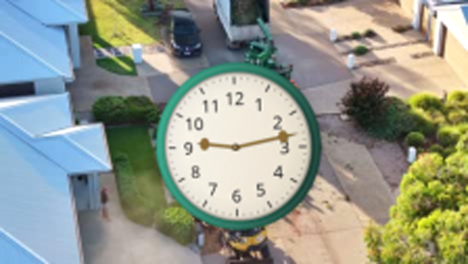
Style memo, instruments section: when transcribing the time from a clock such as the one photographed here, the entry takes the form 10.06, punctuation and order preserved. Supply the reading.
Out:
9.13
